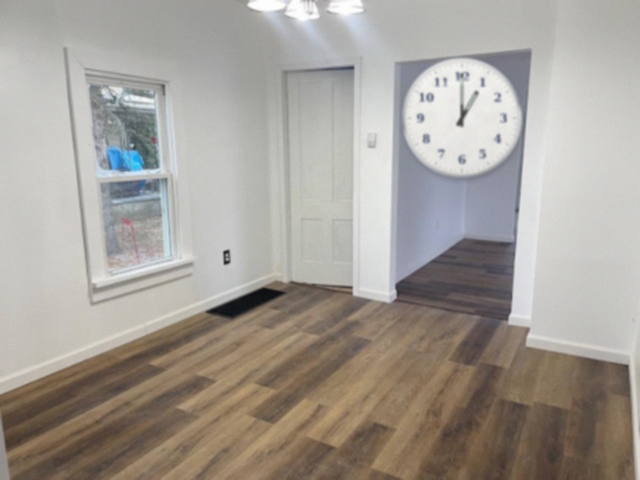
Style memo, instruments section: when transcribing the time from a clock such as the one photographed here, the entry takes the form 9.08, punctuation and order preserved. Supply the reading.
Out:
1.00
